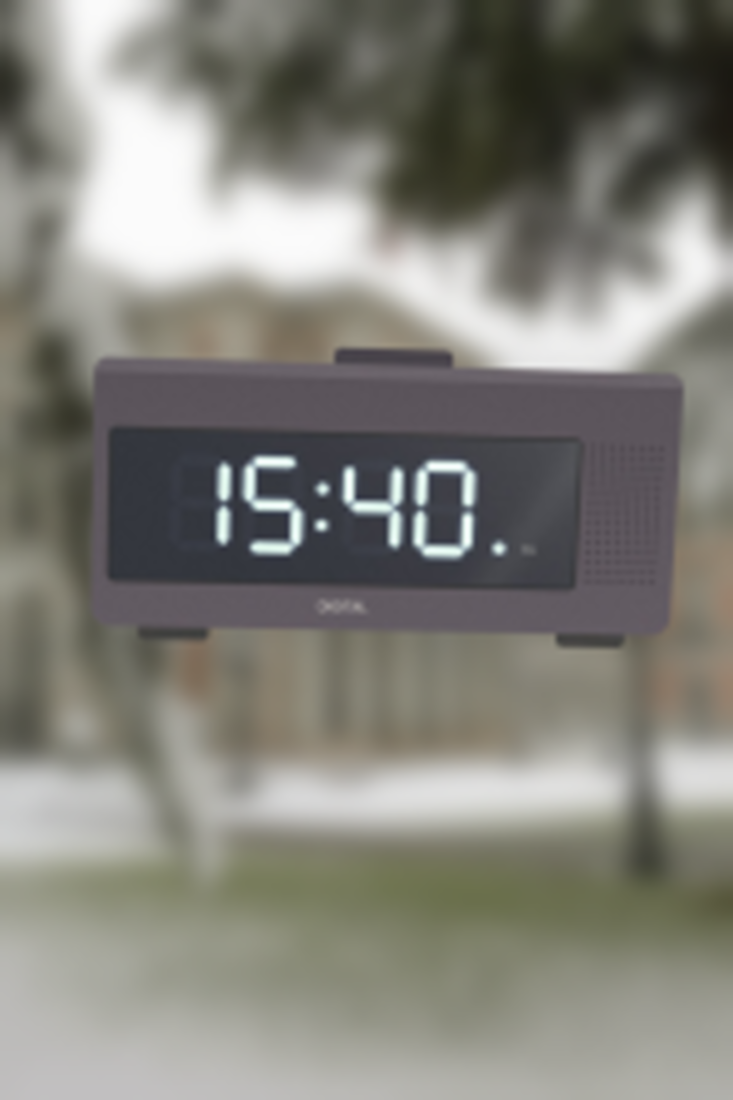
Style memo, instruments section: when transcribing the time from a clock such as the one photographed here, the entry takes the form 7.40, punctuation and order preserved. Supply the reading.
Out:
15.40
